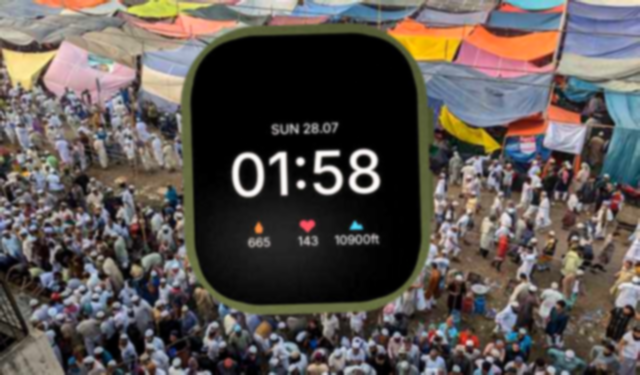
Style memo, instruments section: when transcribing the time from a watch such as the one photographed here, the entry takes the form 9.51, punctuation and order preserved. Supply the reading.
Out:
1.58
